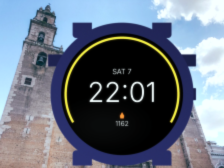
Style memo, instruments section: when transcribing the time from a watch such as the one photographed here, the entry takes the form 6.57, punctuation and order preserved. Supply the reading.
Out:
22.01
